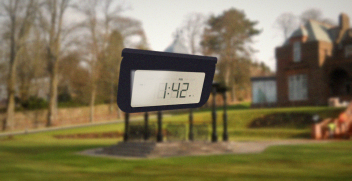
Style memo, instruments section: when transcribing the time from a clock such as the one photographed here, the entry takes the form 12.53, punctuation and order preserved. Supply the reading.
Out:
1.42
